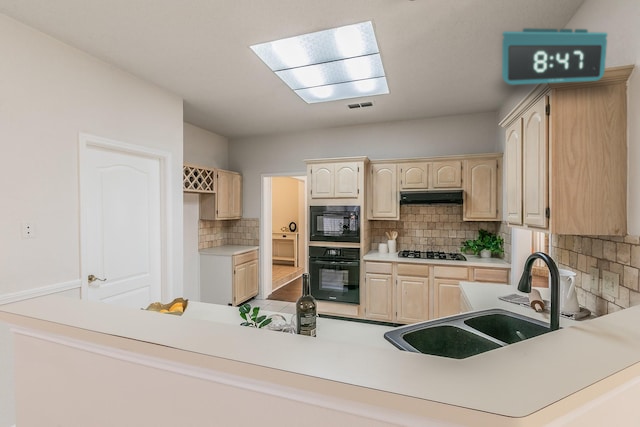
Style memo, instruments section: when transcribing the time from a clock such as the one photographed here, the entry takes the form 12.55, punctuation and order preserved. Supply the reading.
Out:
8.47
